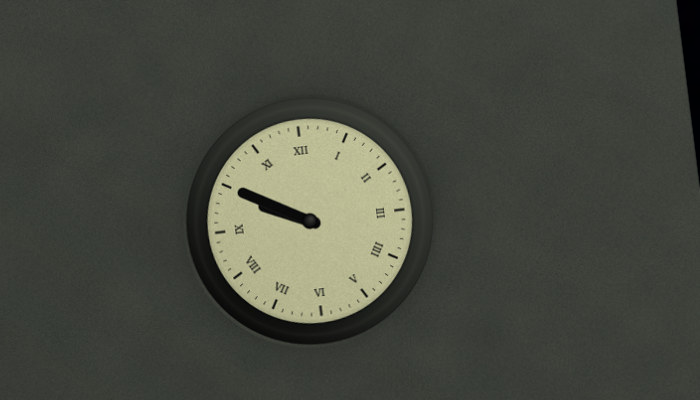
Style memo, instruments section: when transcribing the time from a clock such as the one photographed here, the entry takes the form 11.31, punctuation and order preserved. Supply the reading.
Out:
9.50
